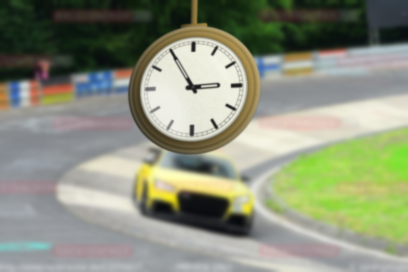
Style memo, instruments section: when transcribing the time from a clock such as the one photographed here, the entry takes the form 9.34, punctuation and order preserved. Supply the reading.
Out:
2.55
